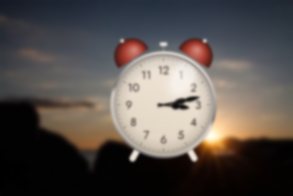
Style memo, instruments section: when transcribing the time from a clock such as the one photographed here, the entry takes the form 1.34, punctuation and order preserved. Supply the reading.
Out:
3.13
